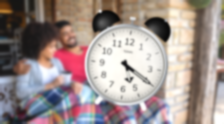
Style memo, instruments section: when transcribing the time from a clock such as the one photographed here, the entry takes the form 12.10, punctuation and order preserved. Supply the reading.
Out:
5.20
